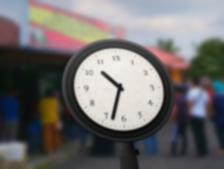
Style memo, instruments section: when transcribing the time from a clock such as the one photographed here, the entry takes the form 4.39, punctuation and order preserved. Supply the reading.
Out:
10.33
